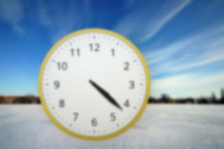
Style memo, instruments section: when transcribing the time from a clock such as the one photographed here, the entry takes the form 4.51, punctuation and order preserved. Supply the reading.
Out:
4.22
